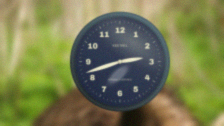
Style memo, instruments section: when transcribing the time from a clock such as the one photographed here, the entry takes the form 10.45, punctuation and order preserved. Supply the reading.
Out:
2.42
